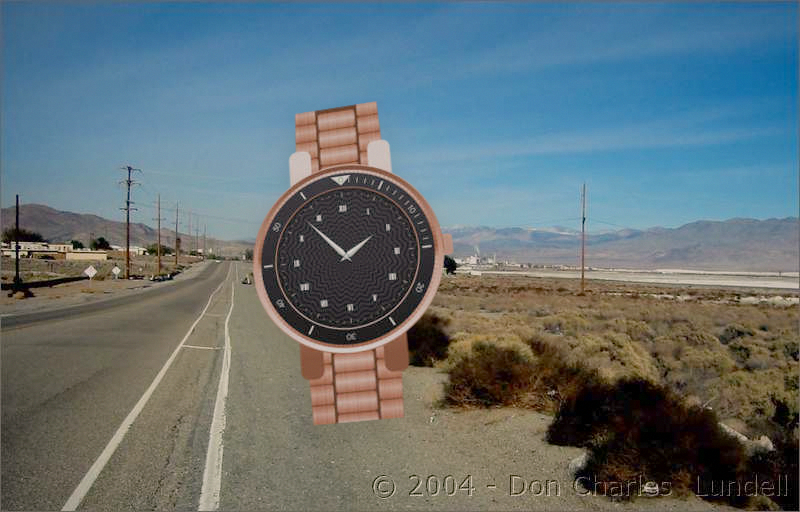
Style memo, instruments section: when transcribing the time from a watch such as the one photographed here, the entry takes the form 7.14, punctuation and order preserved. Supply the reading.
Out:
1.53
